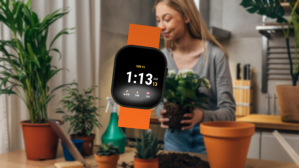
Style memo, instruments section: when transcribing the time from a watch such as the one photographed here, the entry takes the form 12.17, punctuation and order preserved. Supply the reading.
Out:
1.13
